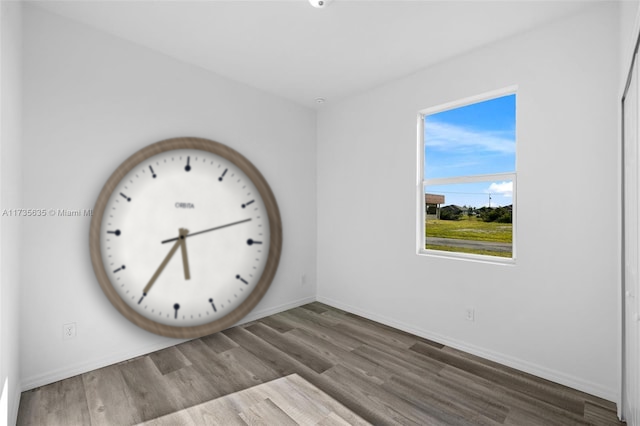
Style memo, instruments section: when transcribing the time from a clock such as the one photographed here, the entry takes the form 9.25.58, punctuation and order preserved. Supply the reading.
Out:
5.35.12
